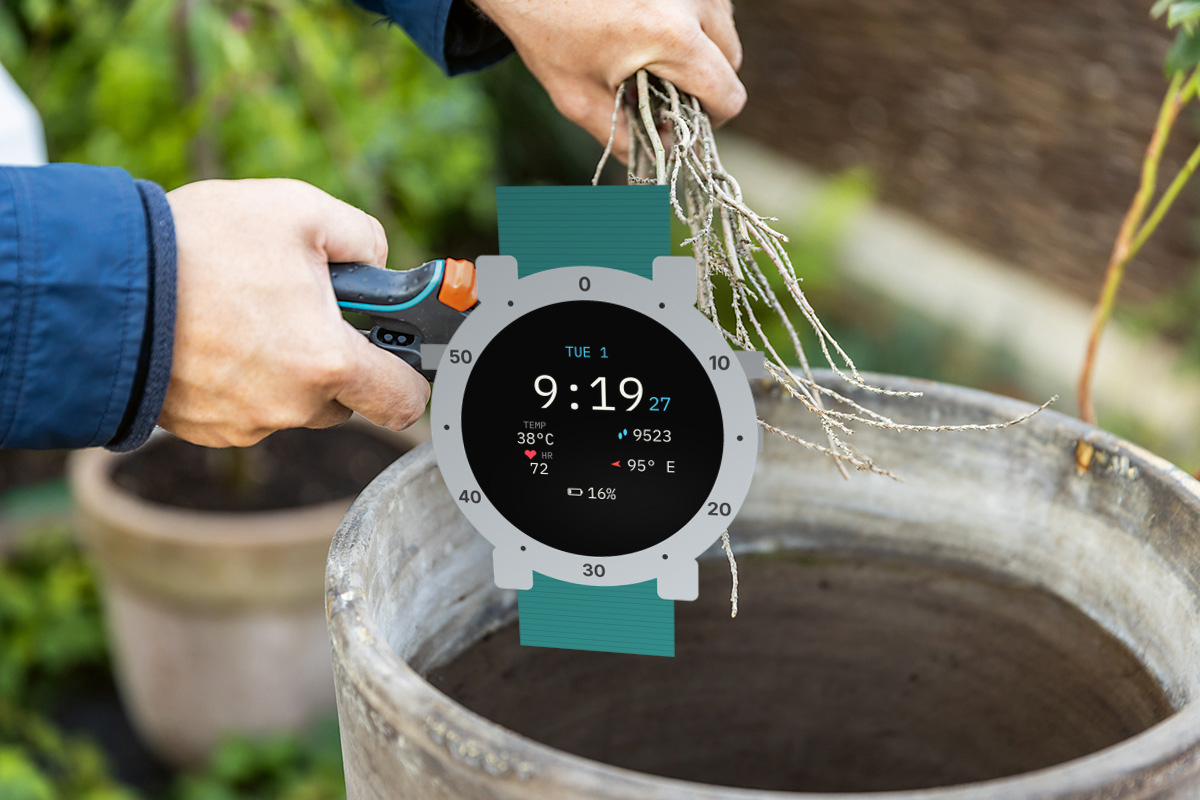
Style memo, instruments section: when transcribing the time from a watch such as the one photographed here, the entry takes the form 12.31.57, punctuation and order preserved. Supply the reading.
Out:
9.19.27
